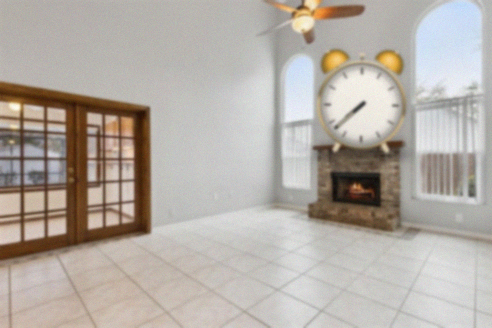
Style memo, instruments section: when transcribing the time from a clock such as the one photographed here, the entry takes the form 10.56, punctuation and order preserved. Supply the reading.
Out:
7.38
